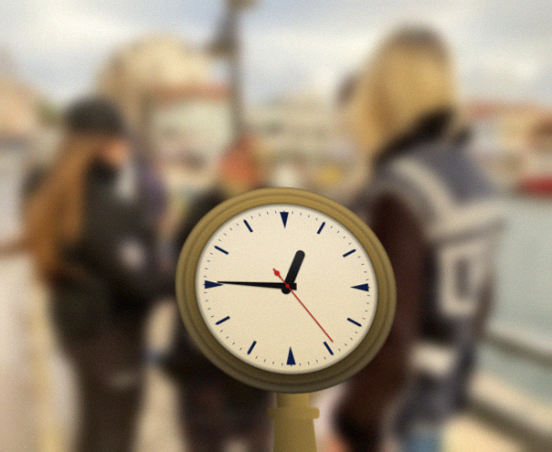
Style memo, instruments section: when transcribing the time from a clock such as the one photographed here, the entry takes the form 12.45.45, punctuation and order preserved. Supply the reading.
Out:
12.45.24
